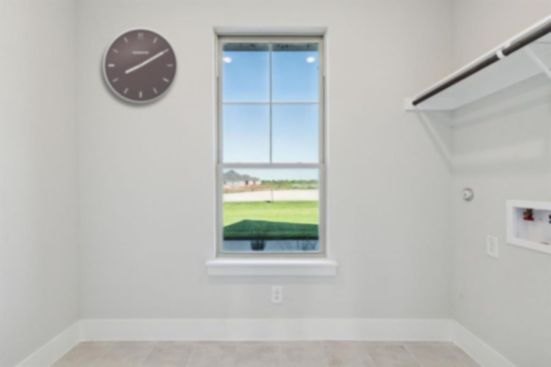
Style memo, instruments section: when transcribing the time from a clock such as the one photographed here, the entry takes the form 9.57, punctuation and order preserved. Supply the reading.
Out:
8.10
